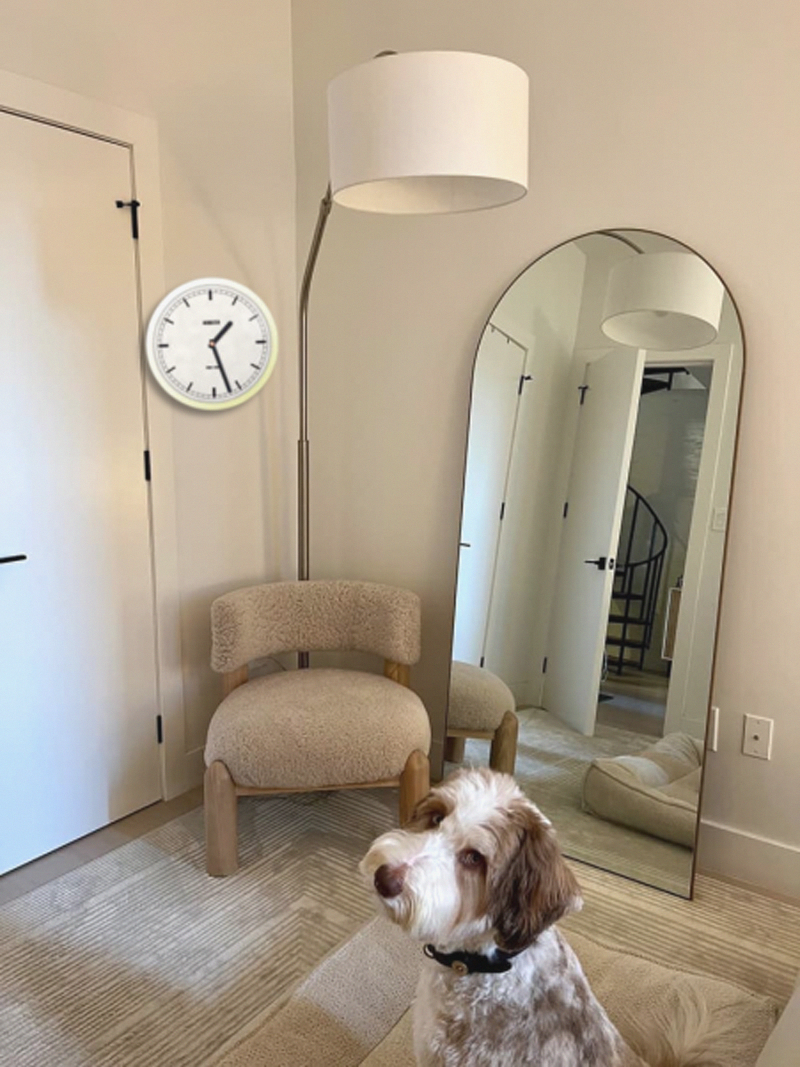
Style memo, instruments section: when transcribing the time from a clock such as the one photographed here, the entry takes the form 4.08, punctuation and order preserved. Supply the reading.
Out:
1.27
